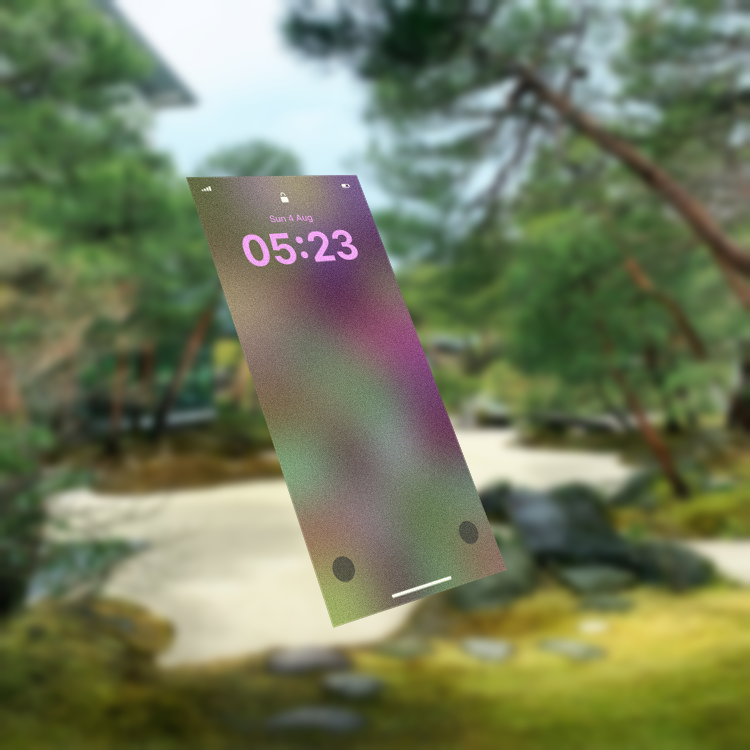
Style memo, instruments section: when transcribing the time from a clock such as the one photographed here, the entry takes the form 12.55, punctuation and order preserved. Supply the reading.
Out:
5.23
